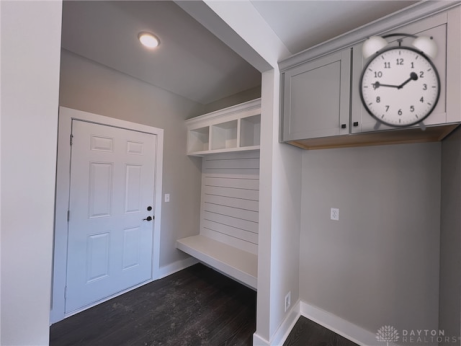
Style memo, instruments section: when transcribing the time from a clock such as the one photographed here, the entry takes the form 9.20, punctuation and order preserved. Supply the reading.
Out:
1.46
